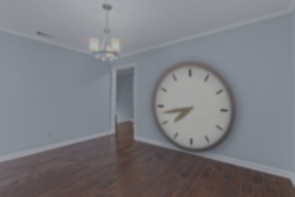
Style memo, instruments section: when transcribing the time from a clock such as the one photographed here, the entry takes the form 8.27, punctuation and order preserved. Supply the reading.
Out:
7.43
